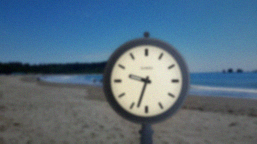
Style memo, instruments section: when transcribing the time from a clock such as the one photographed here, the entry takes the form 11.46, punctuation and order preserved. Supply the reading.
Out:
9.33
